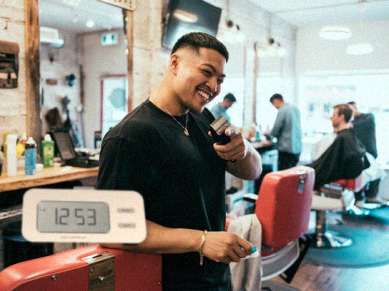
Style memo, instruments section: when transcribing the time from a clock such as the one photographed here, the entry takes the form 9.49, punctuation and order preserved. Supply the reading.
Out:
12.53
